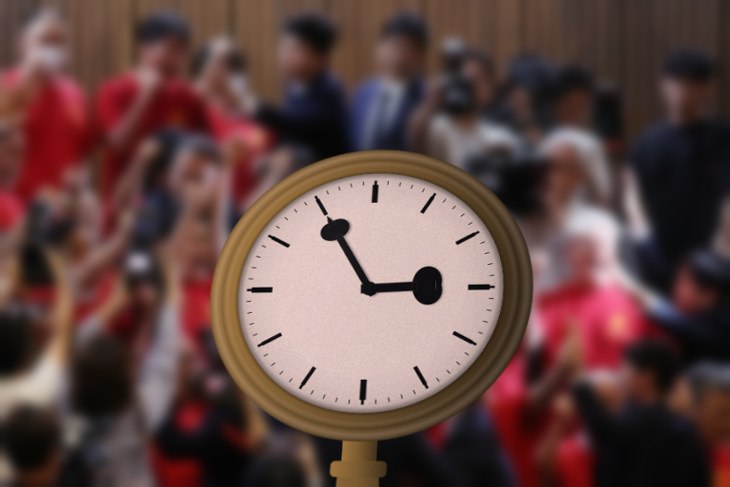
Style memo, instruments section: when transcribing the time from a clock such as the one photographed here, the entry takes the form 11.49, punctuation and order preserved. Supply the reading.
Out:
2.55
